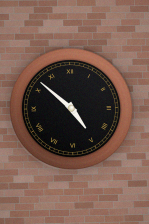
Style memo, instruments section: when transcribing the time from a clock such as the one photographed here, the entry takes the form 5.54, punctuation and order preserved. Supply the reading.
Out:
4.52
